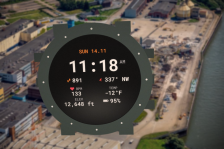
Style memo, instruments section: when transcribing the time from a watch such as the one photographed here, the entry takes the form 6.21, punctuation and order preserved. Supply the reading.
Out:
11.18
